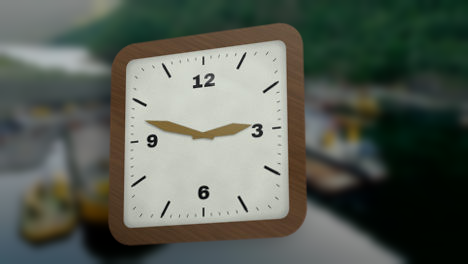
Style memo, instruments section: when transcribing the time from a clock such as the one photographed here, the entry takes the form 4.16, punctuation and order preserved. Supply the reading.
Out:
2.48
